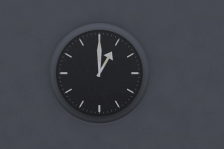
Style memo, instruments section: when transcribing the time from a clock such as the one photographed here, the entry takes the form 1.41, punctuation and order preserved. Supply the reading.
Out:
1.00
